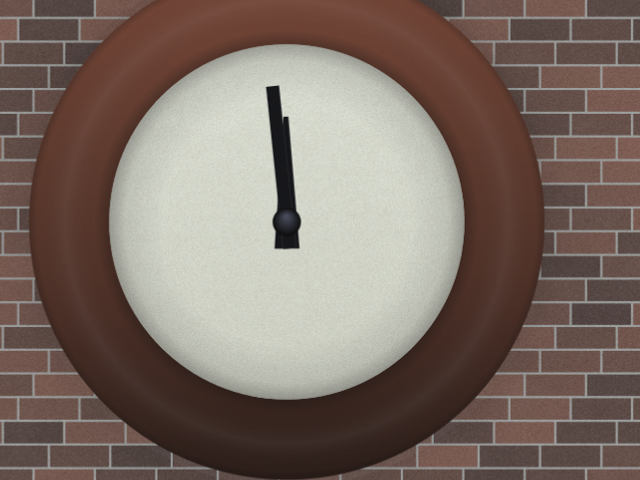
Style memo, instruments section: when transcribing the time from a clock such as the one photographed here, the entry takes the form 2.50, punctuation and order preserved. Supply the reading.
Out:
11.59
